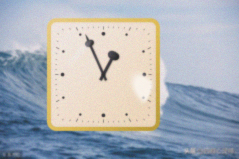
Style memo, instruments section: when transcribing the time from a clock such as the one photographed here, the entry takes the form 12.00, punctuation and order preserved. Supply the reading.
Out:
12.56
